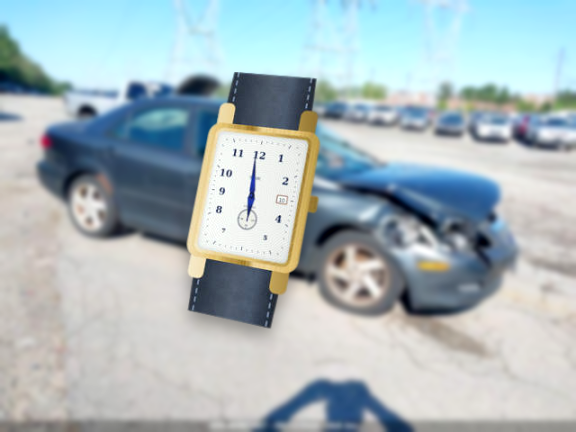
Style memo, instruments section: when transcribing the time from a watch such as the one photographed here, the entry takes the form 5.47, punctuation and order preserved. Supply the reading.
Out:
5.59
